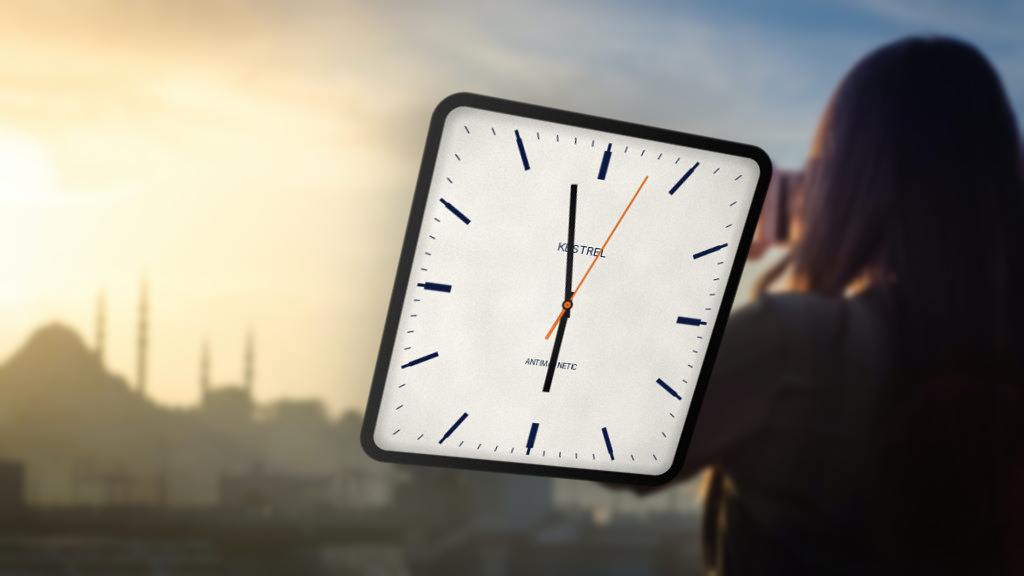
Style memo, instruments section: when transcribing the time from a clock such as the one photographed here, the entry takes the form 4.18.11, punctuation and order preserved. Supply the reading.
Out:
5.58.03
